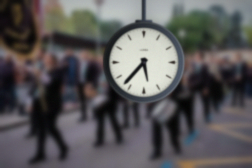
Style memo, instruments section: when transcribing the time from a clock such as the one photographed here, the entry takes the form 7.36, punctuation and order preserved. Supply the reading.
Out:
5.37
